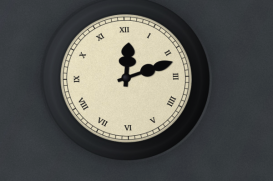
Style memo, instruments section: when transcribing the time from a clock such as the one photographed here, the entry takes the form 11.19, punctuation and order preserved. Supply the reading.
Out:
12.12
